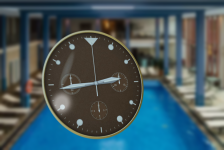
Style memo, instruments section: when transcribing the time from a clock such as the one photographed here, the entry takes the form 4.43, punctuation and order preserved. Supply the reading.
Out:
2.44
